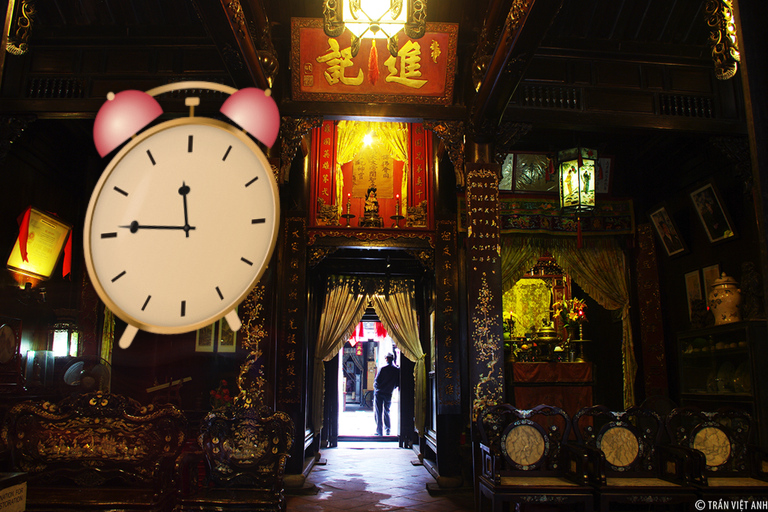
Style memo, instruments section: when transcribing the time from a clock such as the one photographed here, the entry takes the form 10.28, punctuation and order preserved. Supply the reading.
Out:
11.46
